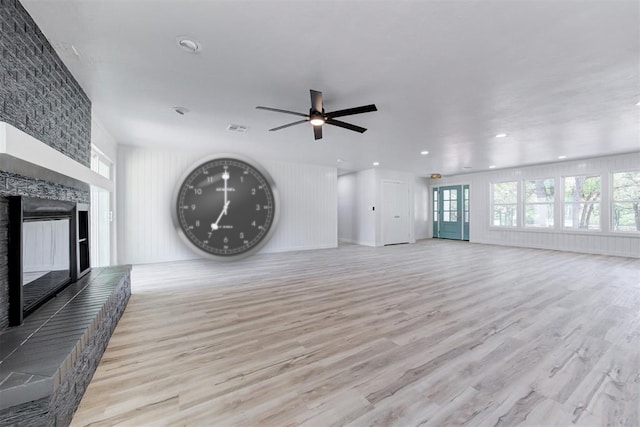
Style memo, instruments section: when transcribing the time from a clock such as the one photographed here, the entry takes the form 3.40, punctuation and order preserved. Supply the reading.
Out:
7.00
